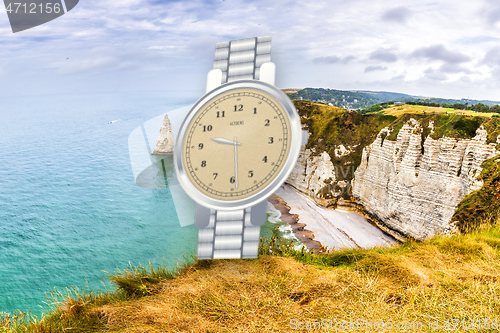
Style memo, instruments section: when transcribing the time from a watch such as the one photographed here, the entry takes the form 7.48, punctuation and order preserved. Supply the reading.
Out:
9.29
